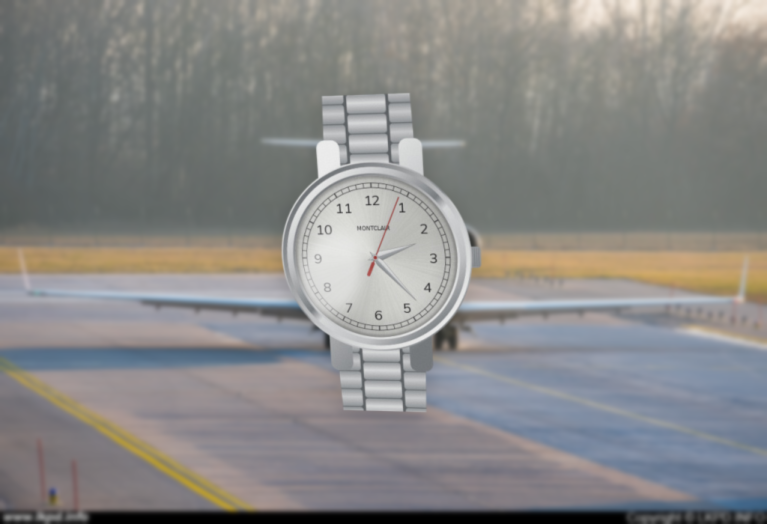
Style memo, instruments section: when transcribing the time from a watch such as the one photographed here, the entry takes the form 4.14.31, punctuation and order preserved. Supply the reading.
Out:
2.23.04
